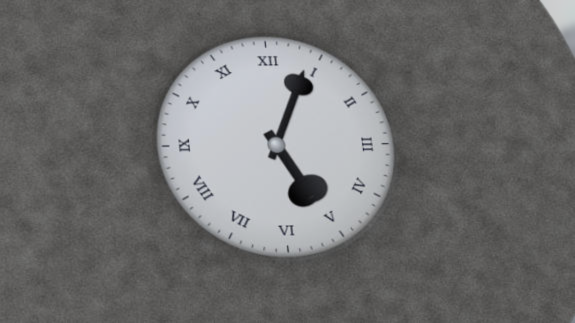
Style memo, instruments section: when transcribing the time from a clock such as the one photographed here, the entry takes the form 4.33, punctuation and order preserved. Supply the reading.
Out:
5.04
